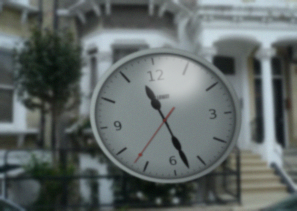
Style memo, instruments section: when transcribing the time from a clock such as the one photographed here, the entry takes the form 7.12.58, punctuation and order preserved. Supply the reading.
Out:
11.27.37
